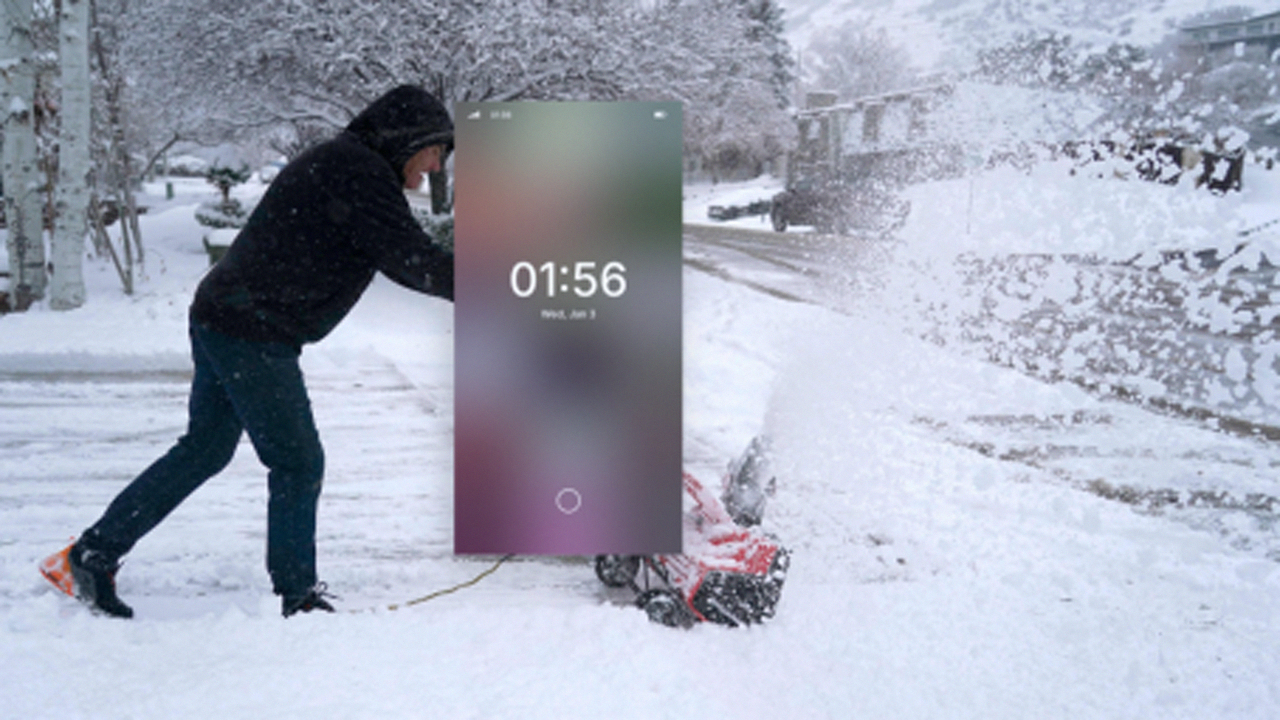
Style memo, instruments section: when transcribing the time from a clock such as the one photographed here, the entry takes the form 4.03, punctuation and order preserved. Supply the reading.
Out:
1.56
